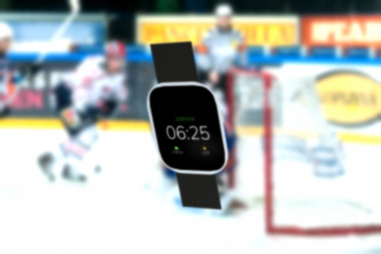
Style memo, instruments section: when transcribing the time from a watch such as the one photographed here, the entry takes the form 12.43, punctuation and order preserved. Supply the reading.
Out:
6.25
